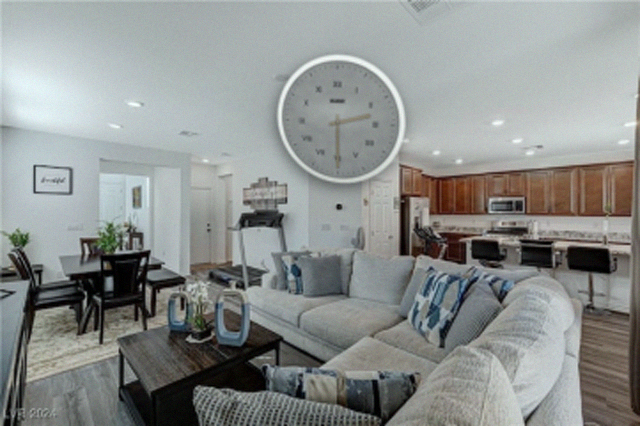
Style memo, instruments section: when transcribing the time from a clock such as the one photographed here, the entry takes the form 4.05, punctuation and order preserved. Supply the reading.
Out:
2.30
